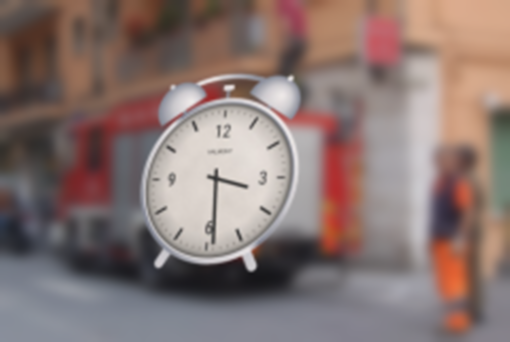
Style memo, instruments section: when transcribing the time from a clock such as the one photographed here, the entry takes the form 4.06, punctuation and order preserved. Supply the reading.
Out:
3.29
